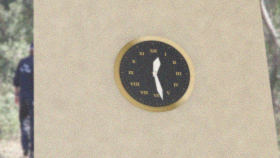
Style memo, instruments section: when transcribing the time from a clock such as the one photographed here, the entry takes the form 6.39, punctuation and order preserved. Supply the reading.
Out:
12.28
